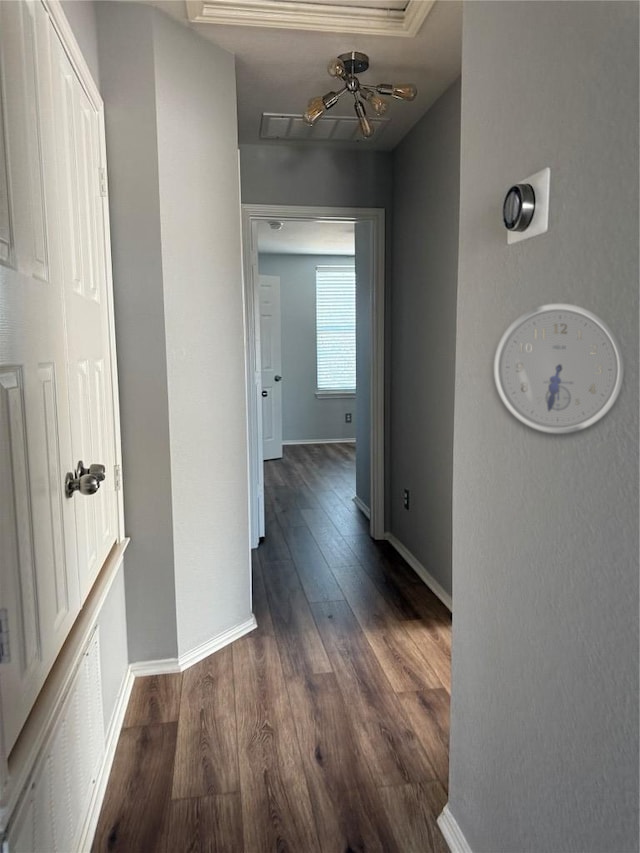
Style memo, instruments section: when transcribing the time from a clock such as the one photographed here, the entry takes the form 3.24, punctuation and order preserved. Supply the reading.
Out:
6.32
